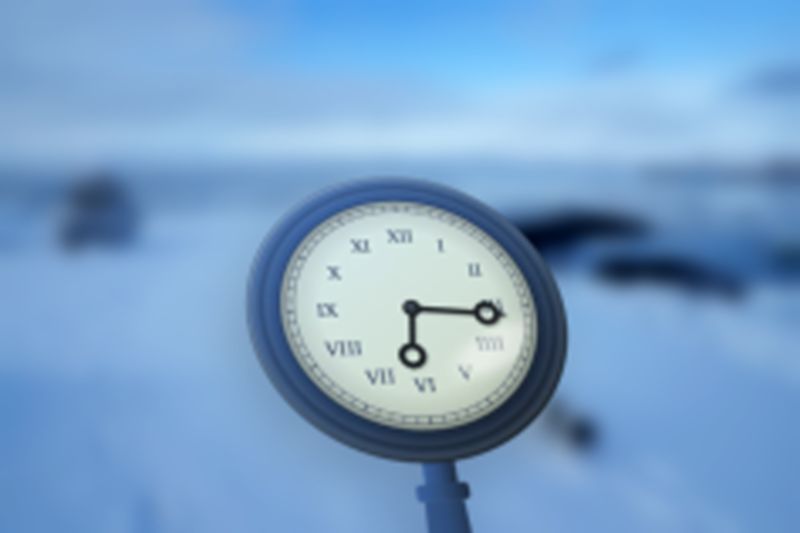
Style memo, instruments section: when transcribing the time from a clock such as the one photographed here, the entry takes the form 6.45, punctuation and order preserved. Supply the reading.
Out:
6.16
